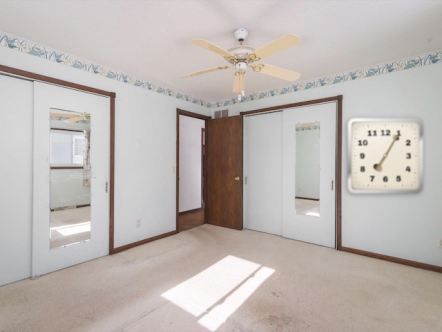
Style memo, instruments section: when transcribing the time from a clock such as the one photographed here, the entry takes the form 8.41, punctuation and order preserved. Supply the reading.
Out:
7.05
